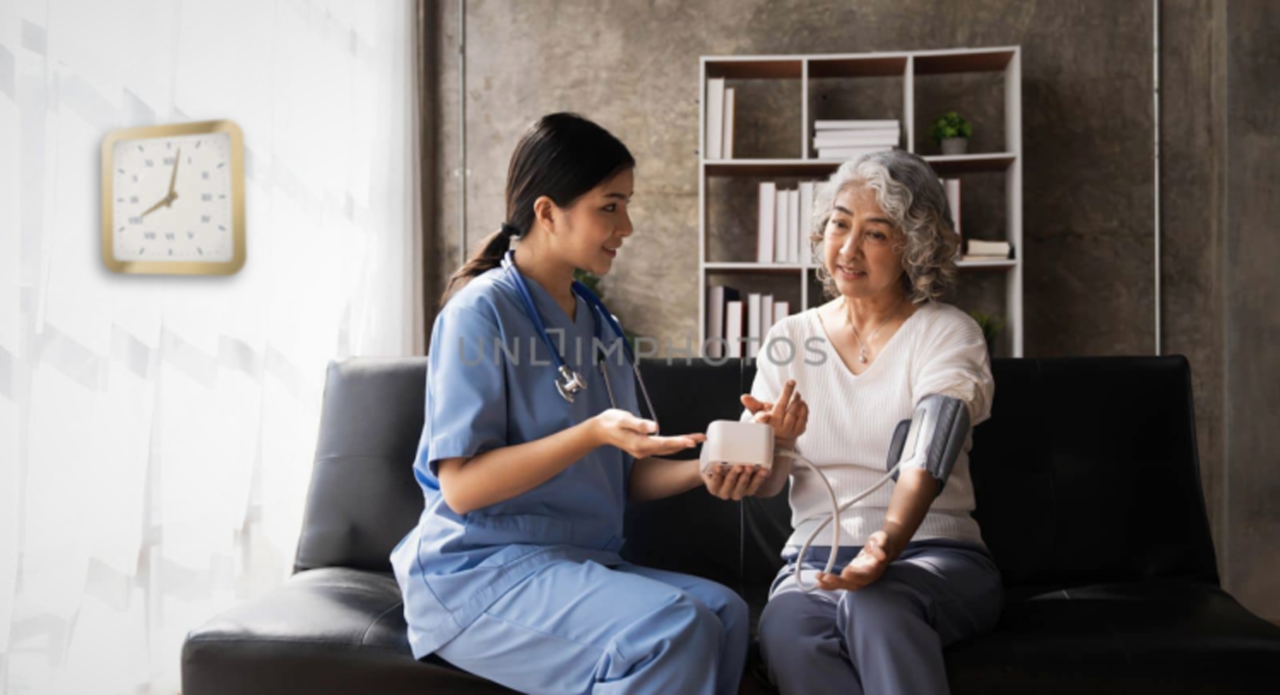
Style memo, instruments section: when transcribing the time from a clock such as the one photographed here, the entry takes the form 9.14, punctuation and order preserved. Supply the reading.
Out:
8.02
